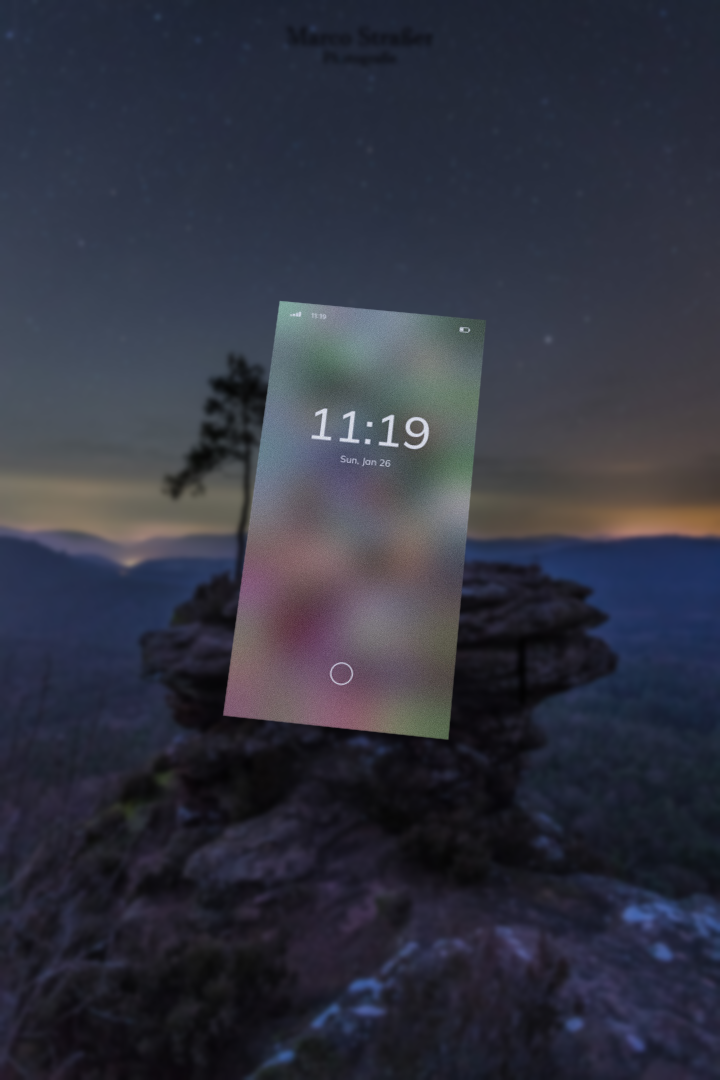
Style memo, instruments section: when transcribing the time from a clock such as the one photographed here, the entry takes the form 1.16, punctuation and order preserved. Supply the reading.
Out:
11.19
